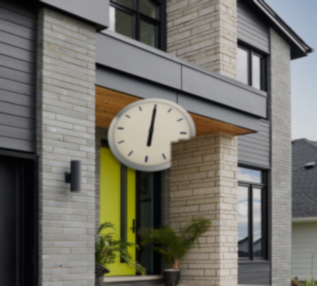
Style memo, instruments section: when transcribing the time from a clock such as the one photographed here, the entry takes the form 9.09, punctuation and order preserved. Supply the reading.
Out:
6.00
